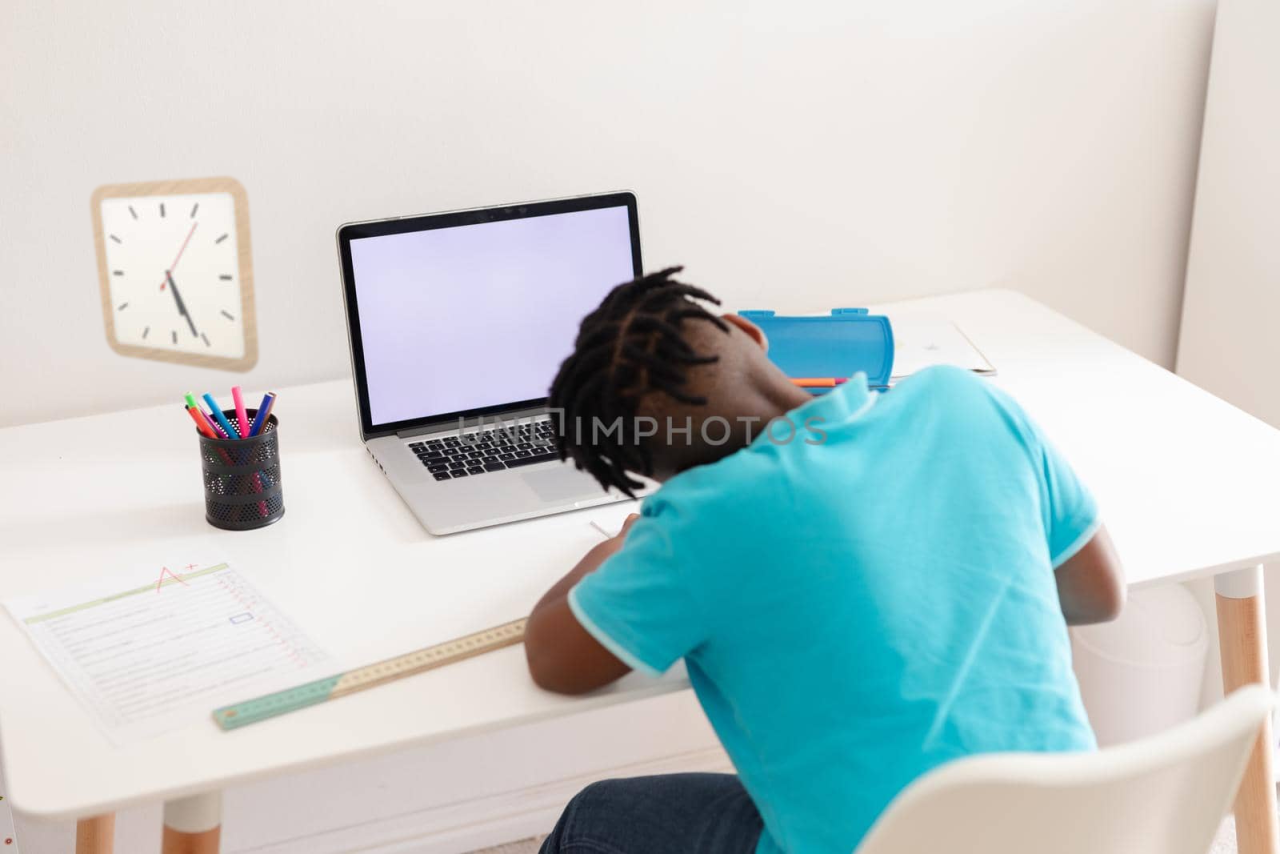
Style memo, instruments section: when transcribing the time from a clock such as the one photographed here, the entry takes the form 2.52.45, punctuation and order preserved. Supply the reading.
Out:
5.26.06
